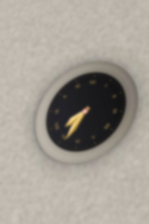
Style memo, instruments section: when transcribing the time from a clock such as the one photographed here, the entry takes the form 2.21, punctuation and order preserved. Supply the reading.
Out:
7.34
